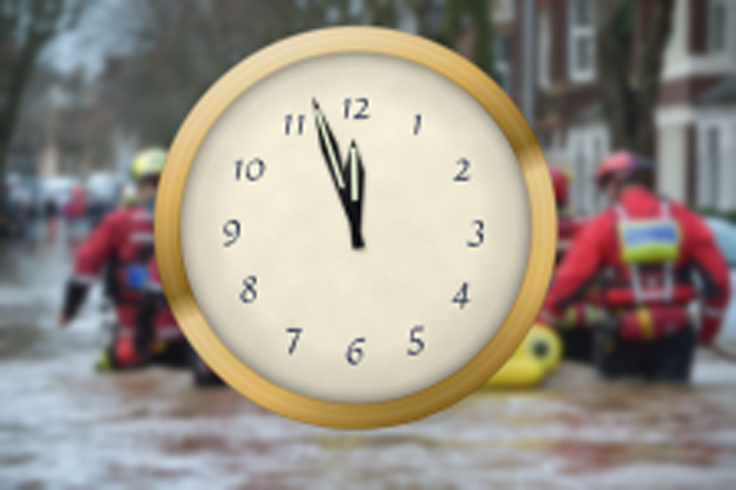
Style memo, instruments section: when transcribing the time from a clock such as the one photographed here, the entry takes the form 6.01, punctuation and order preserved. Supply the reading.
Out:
11.57
